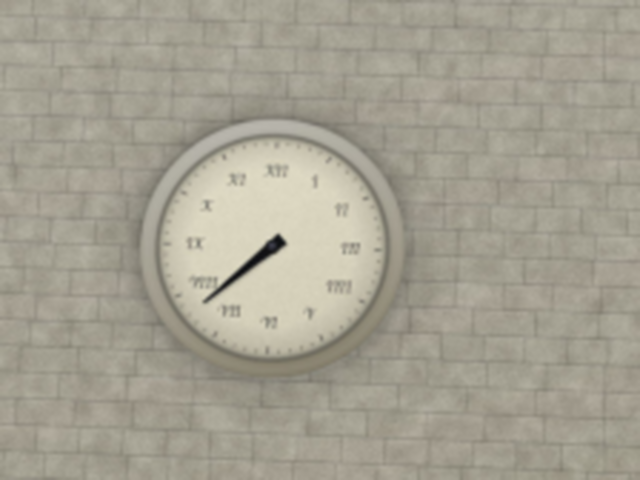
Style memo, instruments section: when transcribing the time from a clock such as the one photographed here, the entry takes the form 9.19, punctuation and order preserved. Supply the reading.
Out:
7.38
